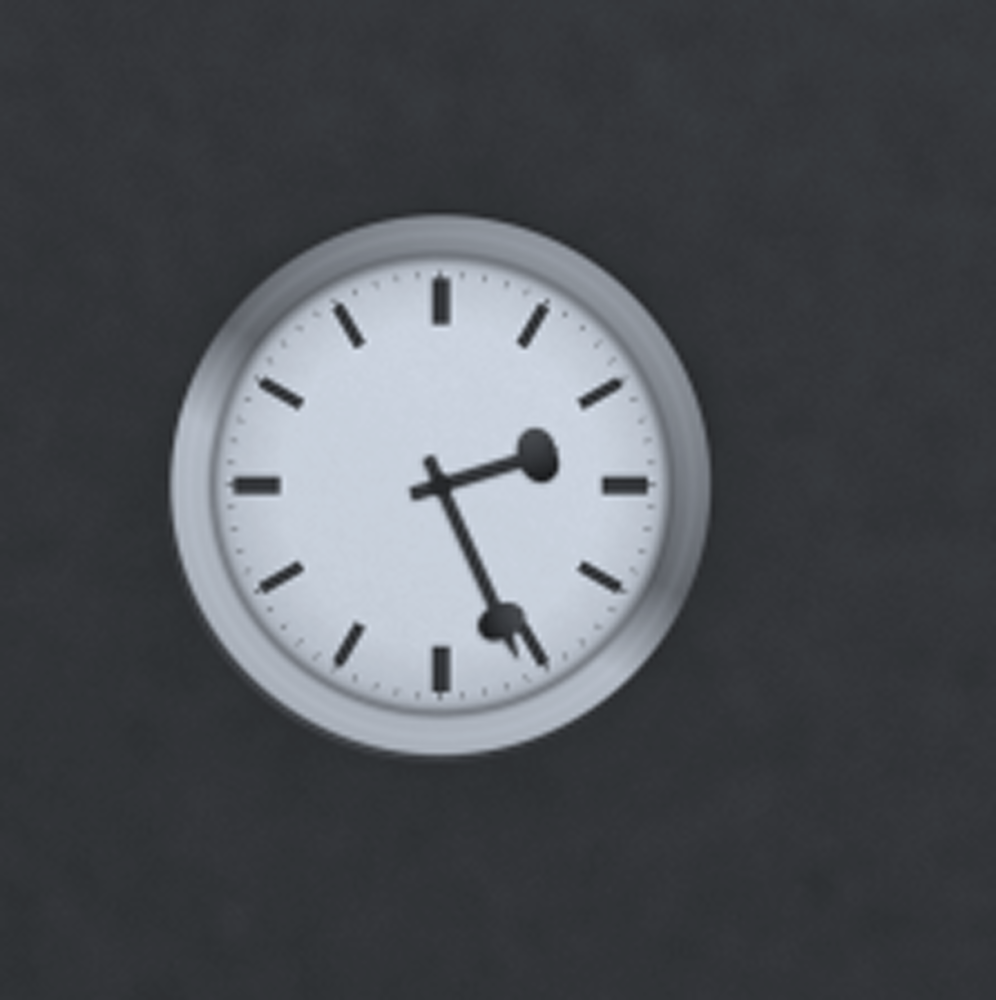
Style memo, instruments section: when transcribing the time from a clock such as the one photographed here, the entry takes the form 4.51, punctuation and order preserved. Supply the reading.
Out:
2.26
